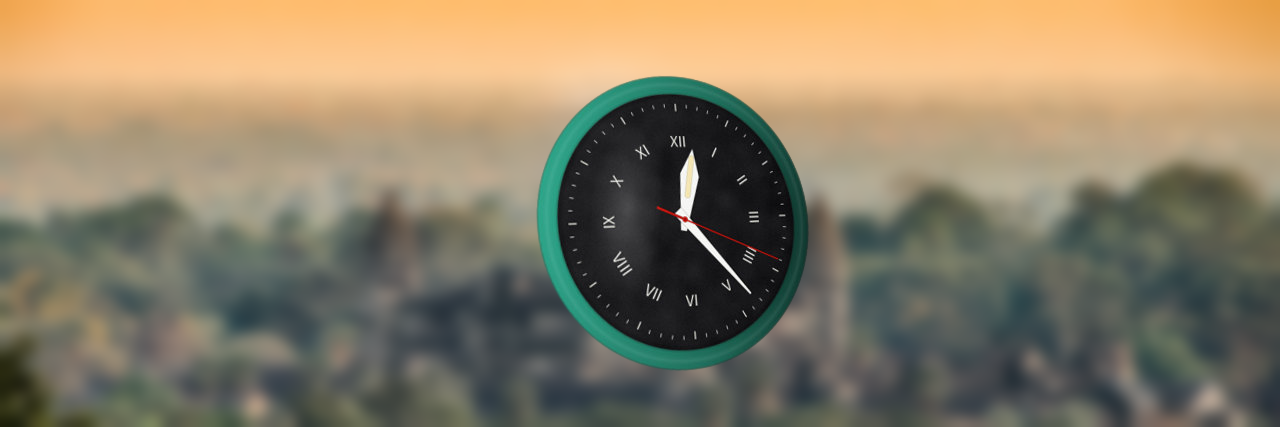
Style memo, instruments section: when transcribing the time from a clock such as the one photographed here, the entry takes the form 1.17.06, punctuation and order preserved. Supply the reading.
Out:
12.23.19
